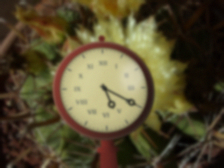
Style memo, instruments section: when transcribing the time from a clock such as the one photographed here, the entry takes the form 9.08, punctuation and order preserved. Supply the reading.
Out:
5.20
